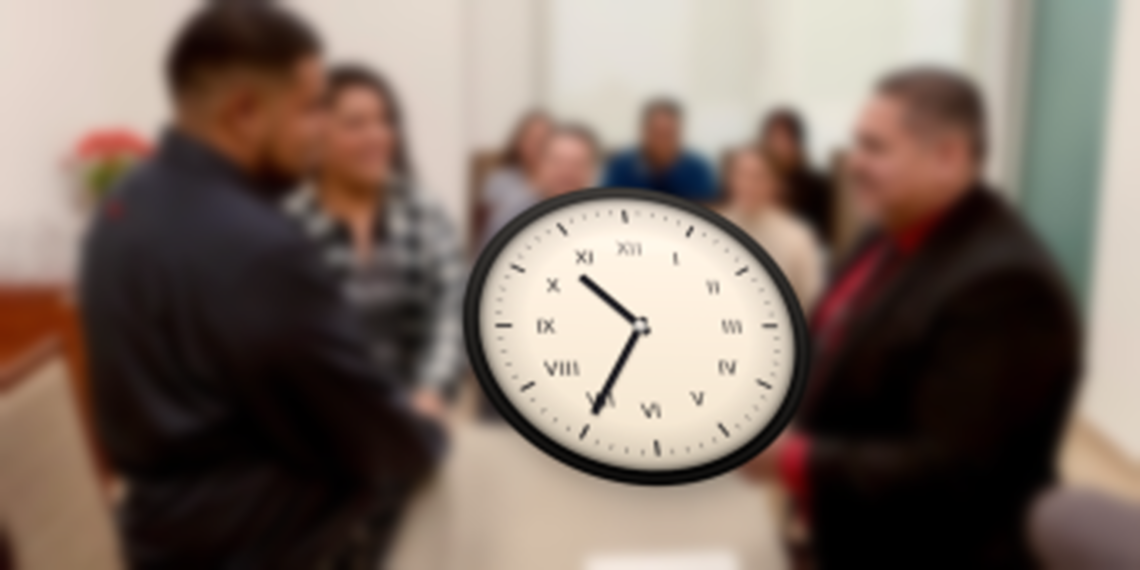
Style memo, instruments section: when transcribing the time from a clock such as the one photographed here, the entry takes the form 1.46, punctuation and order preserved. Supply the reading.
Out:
10.35
